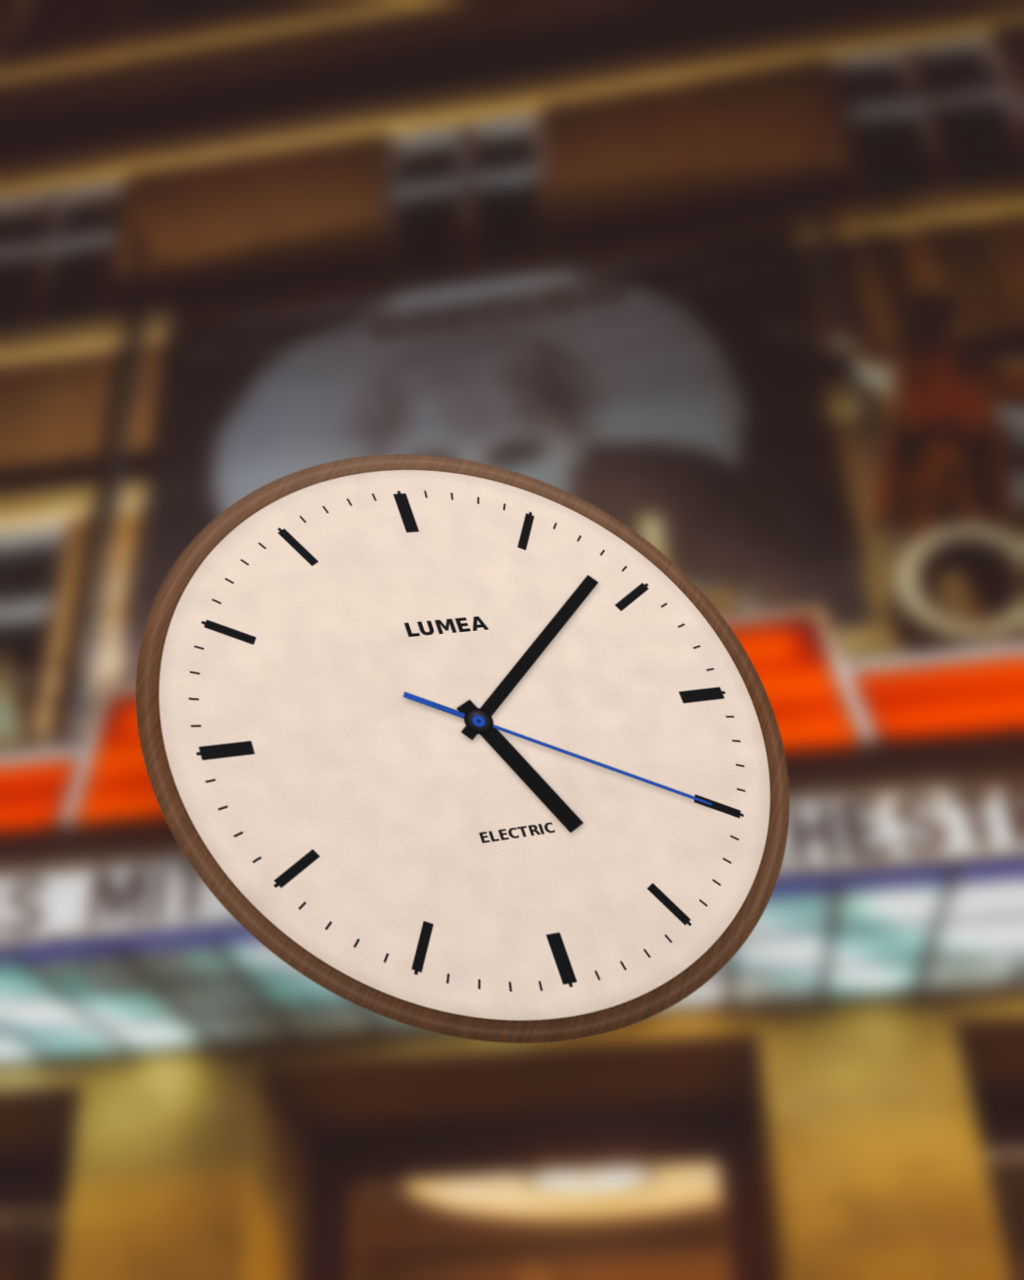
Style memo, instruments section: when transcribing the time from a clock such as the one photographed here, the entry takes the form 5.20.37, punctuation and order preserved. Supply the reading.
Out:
5.08.20
